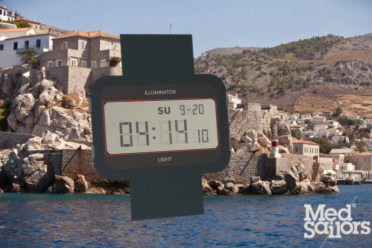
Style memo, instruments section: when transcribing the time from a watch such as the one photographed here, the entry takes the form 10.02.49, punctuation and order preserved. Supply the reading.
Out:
4.14.10
